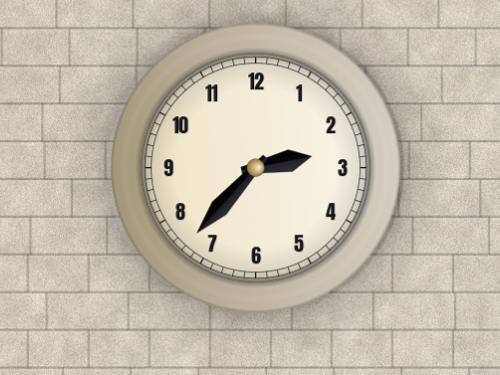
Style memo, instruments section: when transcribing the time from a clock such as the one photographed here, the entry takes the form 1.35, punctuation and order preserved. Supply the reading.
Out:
2.37
